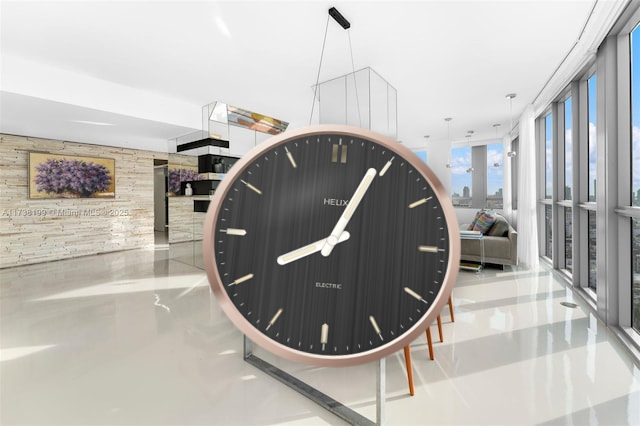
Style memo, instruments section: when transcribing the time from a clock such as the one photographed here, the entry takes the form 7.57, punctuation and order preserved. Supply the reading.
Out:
8.04
